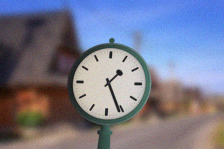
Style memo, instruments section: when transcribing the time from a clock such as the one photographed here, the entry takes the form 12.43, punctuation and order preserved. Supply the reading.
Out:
1.26
